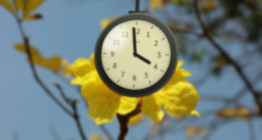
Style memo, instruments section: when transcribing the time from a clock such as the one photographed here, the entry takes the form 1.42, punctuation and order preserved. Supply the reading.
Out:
3.59
